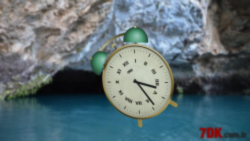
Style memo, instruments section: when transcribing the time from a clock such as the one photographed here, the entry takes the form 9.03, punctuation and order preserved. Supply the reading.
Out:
4.29
